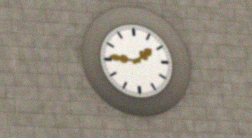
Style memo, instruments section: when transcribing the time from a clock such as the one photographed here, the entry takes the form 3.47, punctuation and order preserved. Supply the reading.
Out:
1.46
